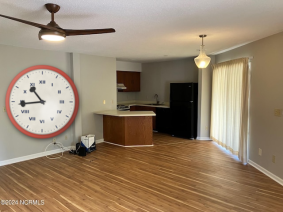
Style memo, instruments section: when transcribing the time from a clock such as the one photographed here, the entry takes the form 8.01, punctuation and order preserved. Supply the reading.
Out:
10.44
